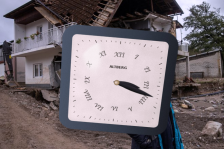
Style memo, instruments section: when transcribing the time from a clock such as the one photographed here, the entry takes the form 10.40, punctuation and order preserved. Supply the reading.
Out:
3.18
